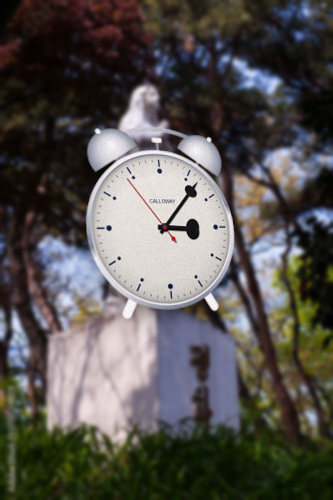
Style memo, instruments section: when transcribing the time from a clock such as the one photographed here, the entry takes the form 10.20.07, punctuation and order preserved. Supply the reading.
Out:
3.06.54
